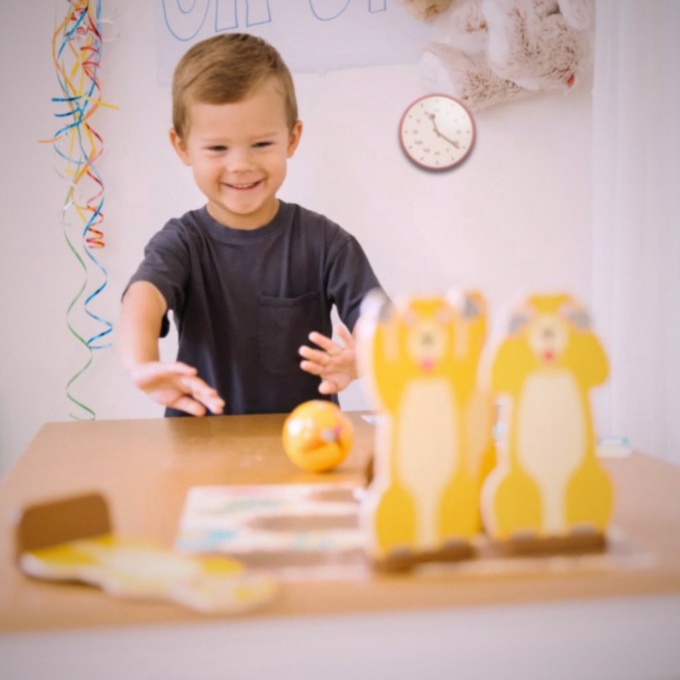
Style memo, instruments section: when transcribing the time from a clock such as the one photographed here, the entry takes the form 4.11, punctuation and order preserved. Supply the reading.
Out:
11.21
